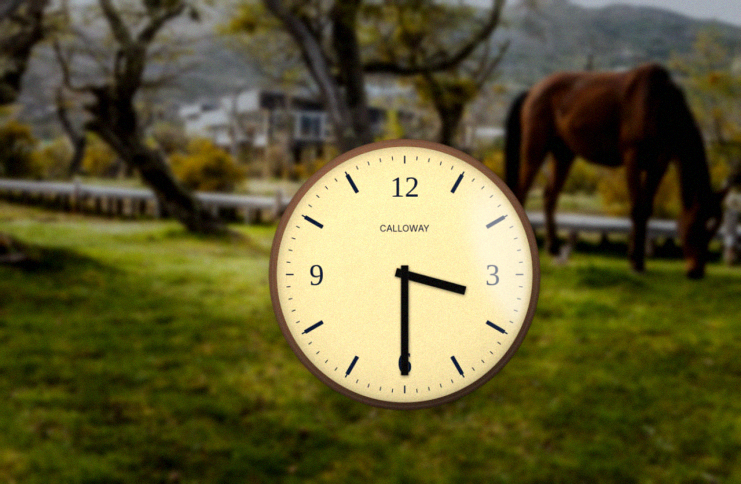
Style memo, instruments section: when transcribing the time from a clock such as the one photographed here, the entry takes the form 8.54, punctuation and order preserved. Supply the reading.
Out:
3.30
